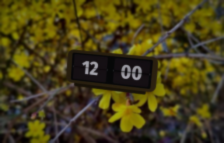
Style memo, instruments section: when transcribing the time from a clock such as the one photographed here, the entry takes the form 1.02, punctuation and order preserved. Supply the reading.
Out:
12.00
